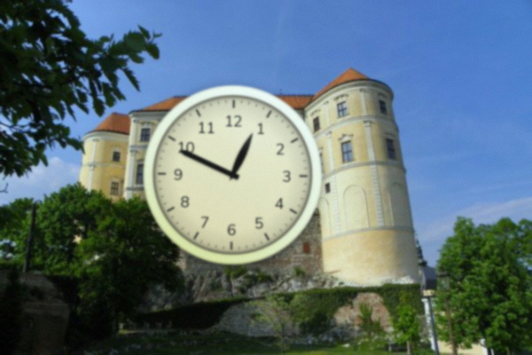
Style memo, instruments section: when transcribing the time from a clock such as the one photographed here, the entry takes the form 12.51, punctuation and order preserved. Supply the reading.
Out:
12.49
